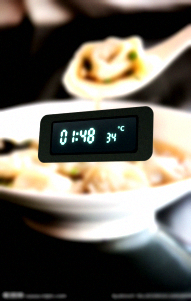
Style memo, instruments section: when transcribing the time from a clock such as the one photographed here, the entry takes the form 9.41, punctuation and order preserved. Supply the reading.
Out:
1.48
